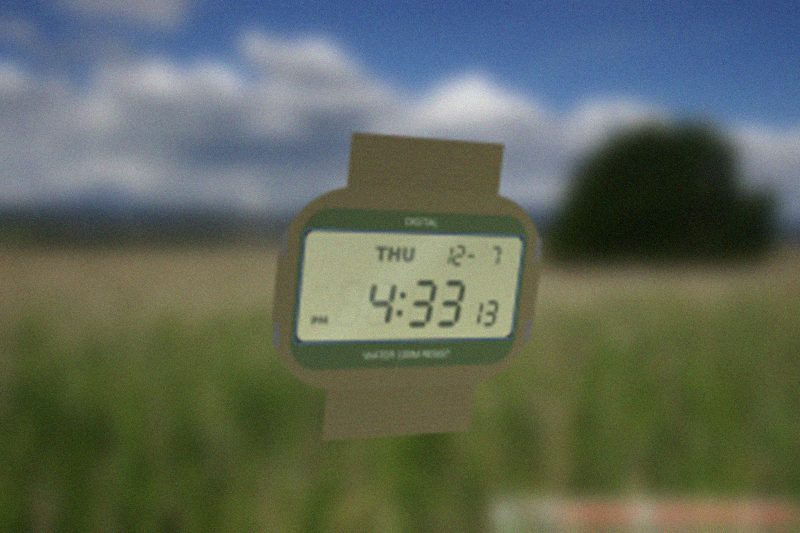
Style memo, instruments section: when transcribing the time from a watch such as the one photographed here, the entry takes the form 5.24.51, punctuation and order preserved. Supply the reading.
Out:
4.33.13
